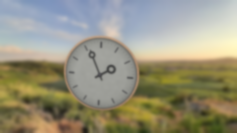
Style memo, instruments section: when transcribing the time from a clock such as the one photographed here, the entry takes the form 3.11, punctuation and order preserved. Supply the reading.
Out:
1.56
